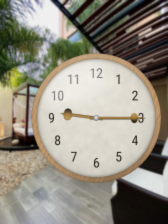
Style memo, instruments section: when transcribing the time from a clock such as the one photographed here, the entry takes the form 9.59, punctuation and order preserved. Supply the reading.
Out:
9.15
